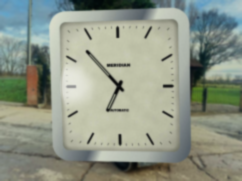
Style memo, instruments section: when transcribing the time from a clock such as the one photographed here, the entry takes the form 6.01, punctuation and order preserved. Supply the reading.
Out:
6.53
